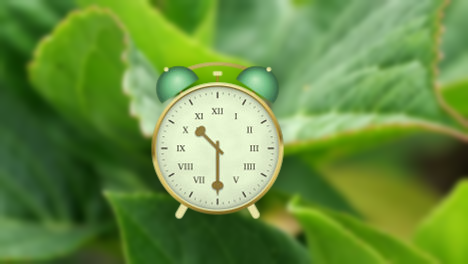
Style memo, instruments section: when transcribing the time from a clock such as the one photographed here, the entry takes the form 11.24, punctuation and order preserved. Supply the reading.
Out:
10.30
